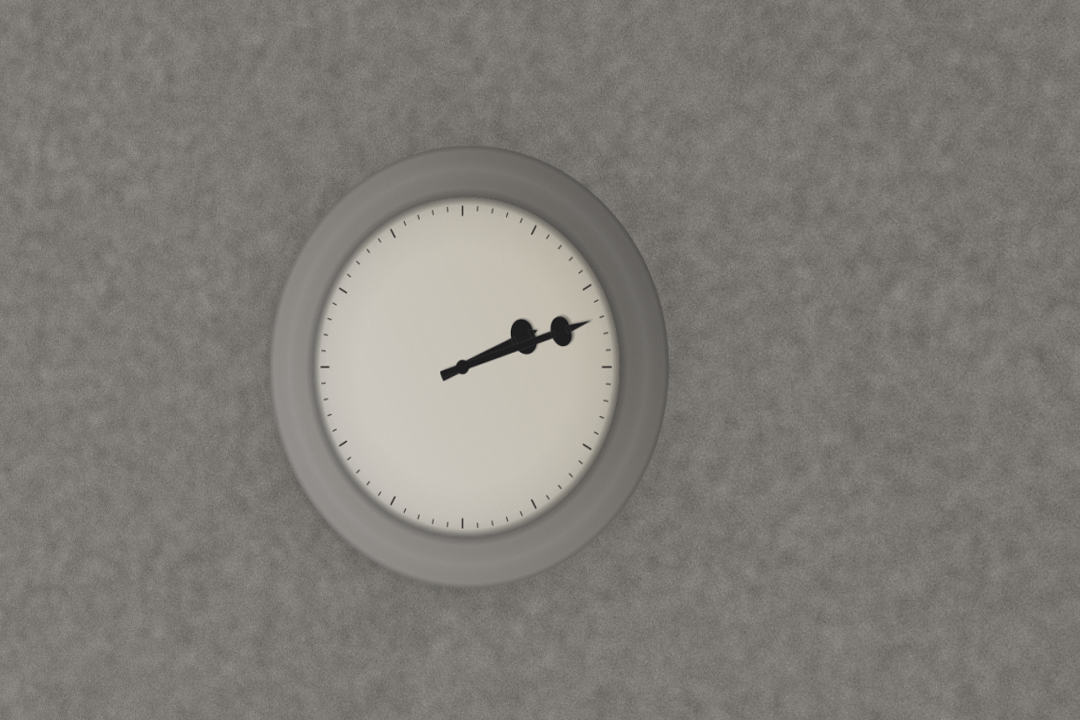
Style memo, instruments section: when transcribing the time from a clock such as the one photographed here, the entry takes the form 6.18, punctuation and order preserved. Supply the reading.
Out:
2.12
